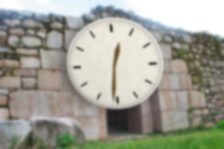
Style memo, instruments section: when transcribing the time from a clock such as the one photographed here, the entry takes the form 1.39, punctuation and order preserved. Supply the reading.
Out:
12.31
